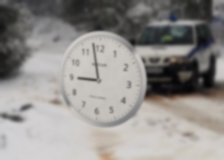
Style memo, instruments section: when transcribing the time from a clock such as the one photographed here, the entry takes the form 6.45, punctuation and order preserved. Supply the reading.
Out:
8.58
